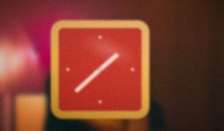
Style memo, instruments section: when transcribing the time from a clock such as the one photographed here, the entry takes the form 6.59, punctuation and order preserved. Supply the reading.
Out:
1.38
